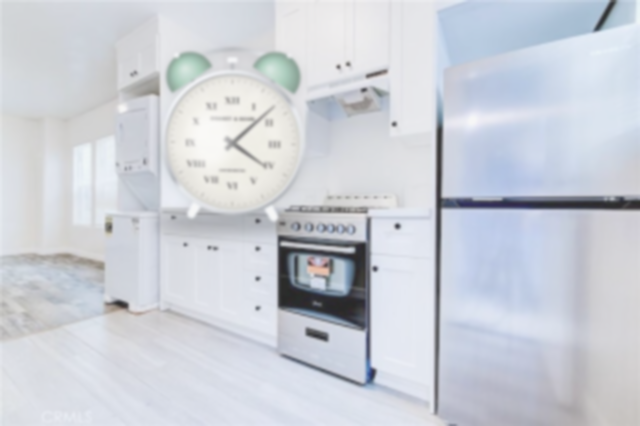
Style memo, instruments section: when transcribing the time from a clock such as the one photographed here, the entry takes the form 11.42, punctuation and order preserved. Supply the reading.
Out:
4.08
